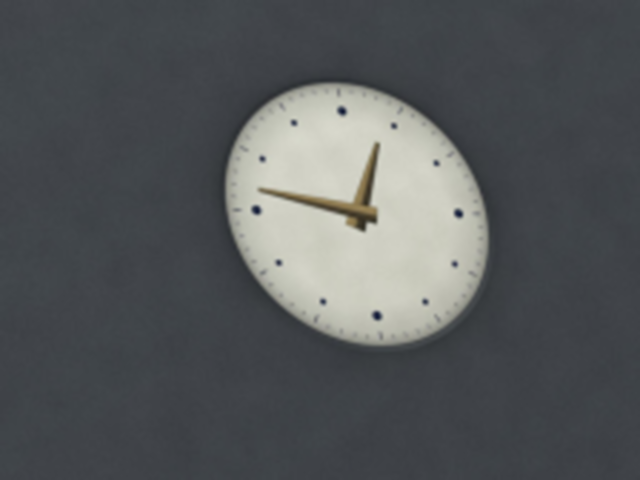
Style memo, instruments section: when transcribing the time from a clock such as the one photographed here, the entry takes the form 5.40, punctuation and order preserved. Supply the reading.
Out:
12.47
